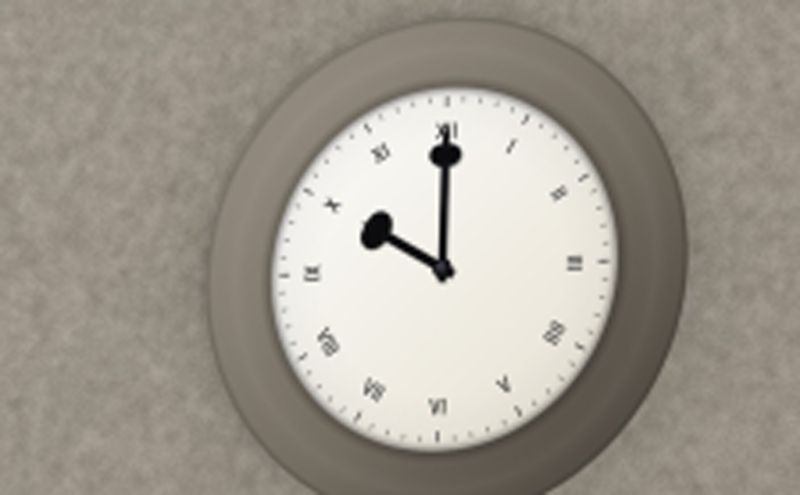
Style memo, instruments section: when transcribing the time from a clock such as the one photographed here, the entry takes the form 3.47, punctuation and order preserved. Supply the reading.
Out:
10.00
